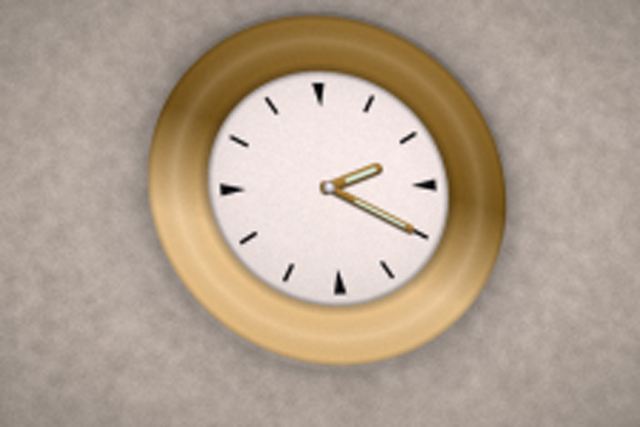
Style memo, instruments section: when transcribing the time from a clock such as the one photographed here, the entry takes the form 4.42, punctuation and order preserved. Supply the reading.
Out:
2.20
